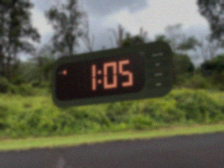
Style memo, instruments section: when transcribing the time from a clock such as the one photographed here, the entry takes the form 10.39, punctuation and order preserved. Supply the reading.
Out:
1.05
